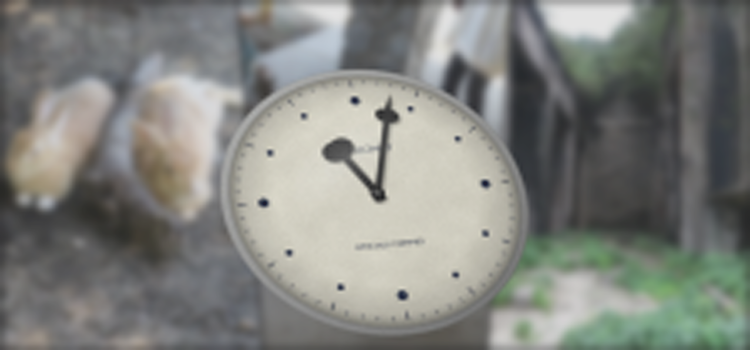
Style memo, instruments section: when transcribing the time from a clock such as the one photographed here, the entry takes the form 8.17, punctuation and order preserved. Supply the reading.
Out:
11.03
